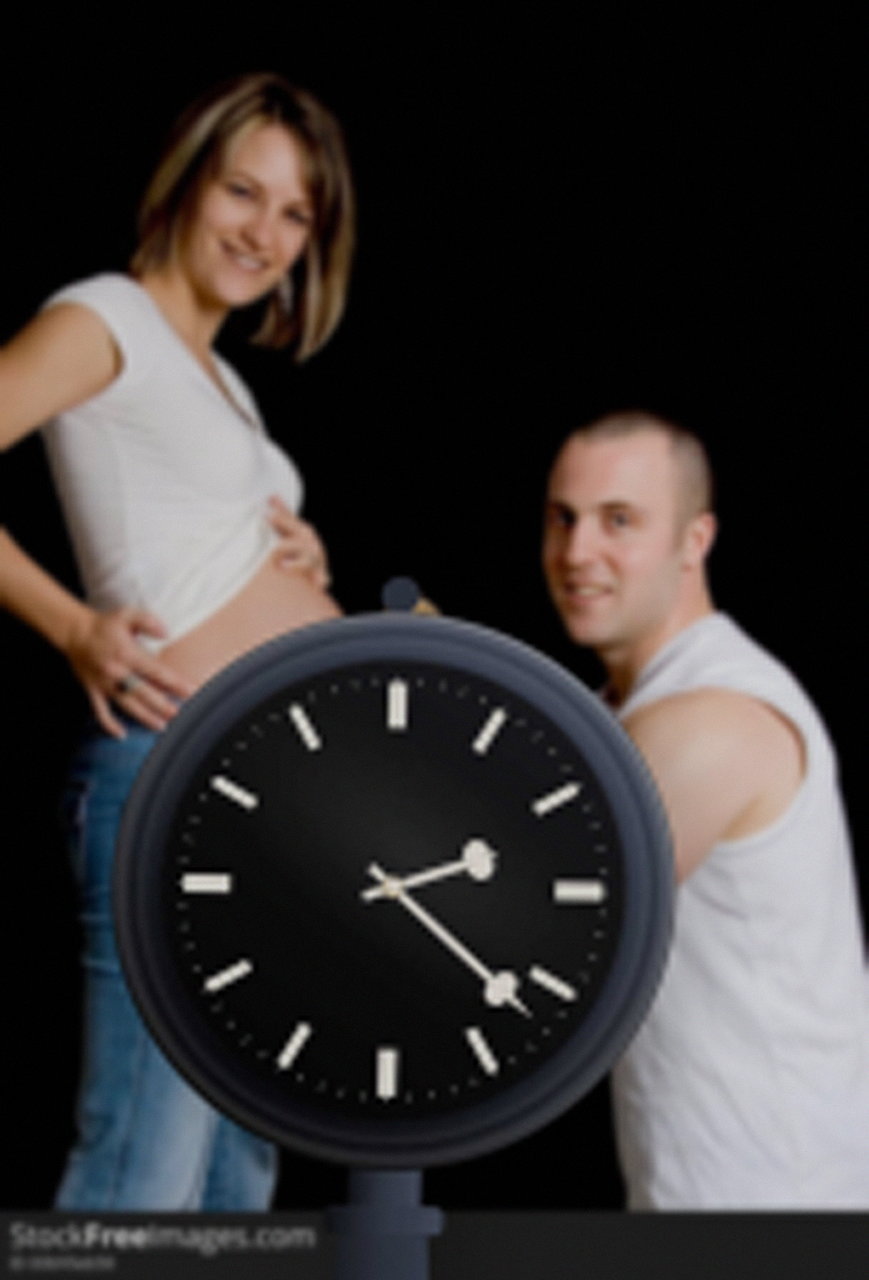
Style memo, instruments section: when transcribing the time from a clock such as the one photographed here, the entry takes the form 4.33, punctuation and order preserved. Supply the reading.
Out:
2.22
